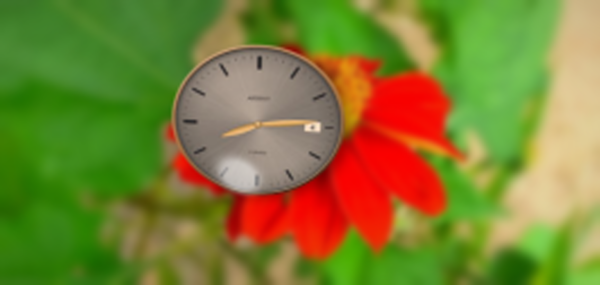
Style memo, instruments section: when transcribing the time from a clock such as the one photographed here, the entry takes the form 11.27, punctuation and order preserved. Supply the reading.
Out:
8.14
